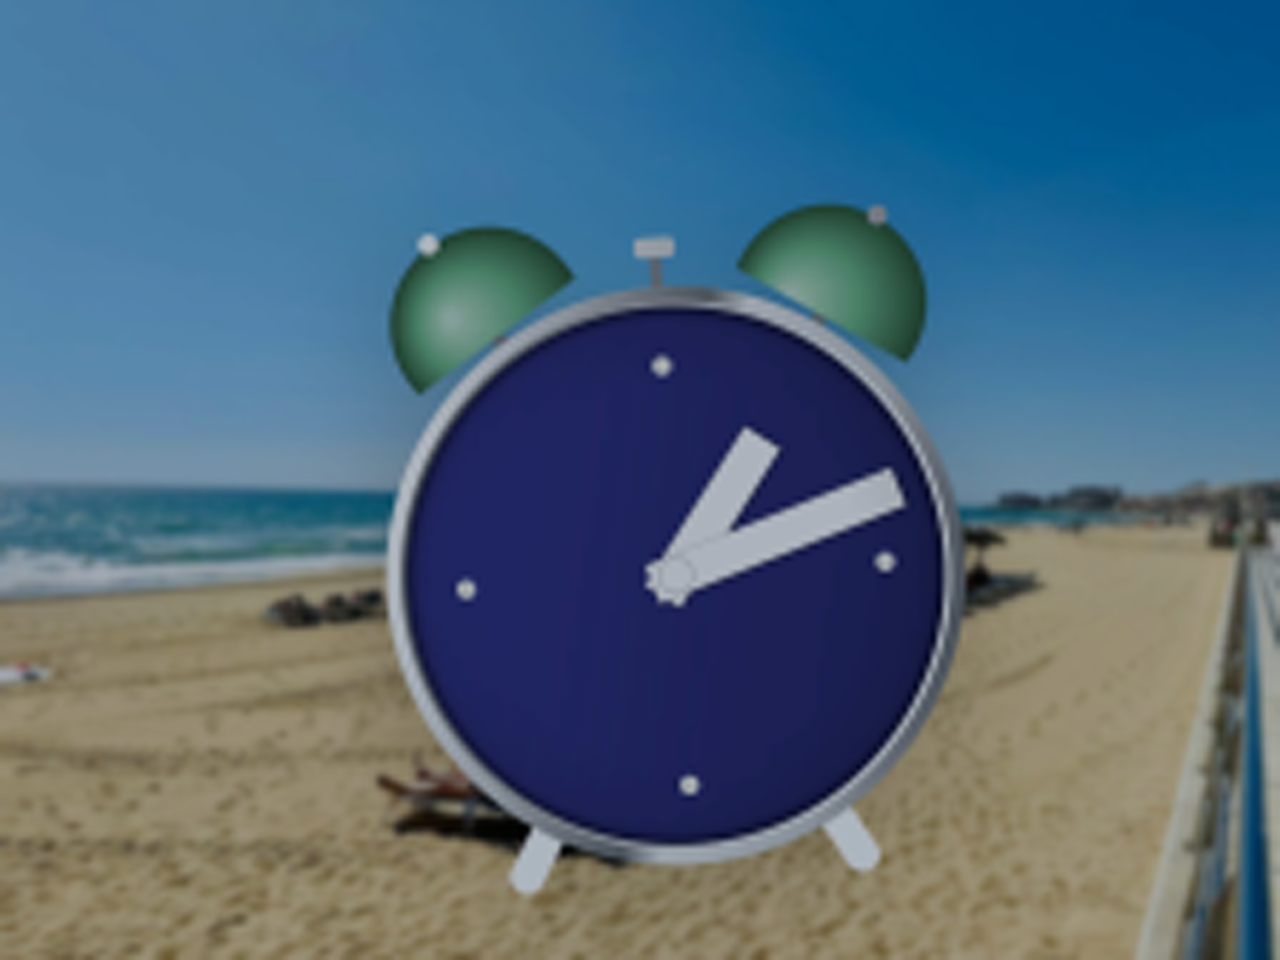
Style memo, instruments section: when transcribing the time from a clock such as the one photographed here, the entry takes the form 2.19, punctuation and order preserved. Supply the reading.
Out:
1.12
